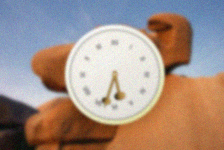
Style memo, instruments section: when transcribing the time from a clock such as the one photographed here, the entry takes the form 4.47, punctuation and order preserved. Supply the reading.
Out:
5.33
